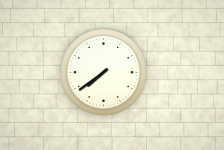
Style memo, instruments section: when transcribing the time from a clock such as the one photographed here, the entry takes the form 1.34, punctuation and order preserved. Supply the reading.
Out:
7.39
